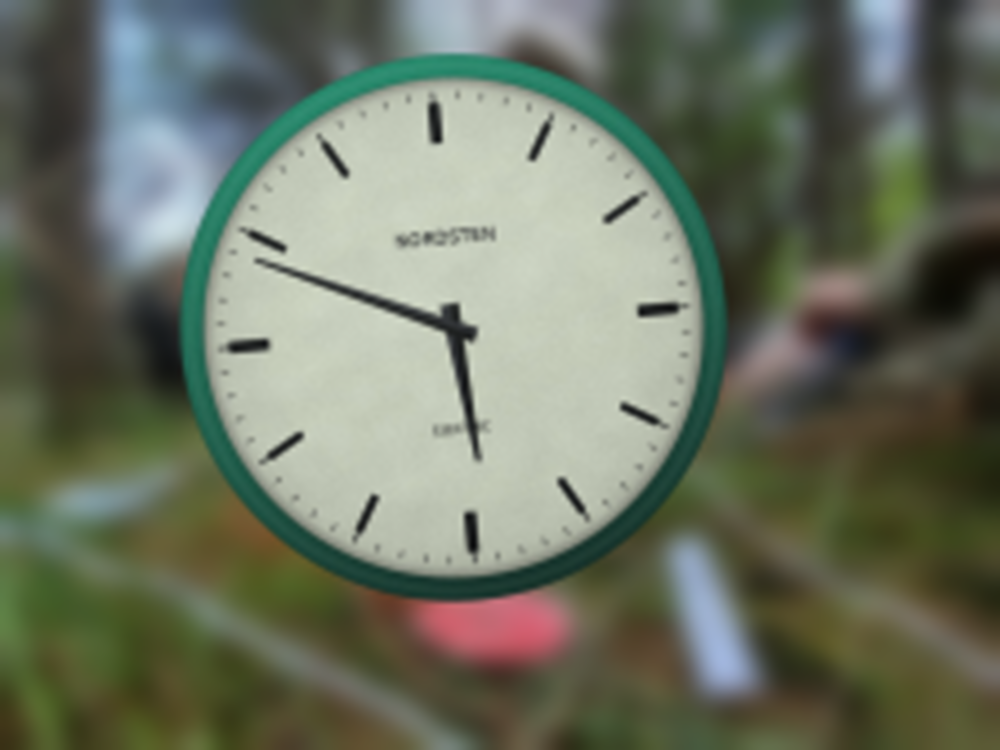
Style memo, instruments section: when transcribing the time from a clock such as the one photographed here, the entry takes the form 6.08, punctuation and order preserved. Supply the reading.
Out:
5.49
